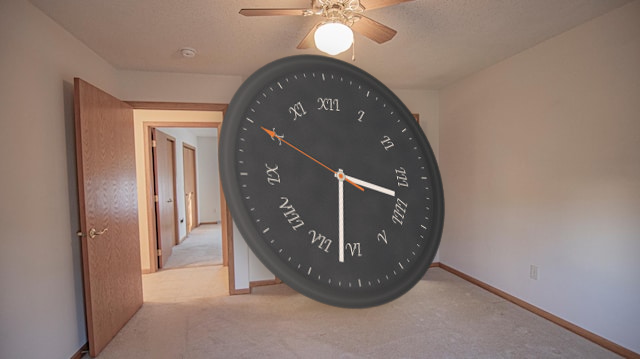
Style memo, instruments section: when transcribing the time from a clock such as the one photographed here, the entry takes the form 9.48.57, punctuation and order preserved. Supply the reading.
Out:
3.31.50
